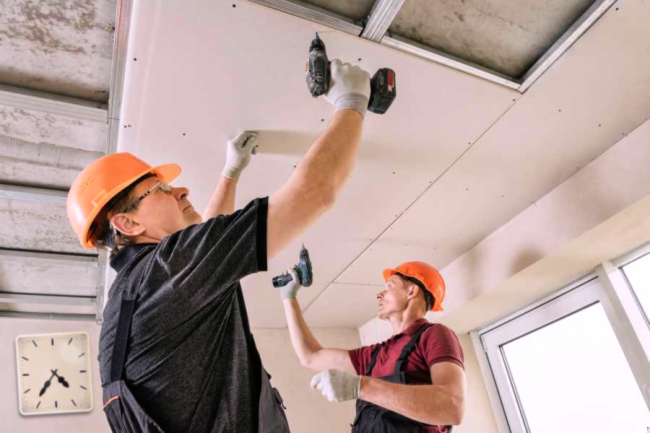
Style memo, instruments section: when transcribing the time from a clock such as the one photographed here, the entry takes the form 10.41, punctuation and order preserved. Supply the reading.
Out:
4.36
